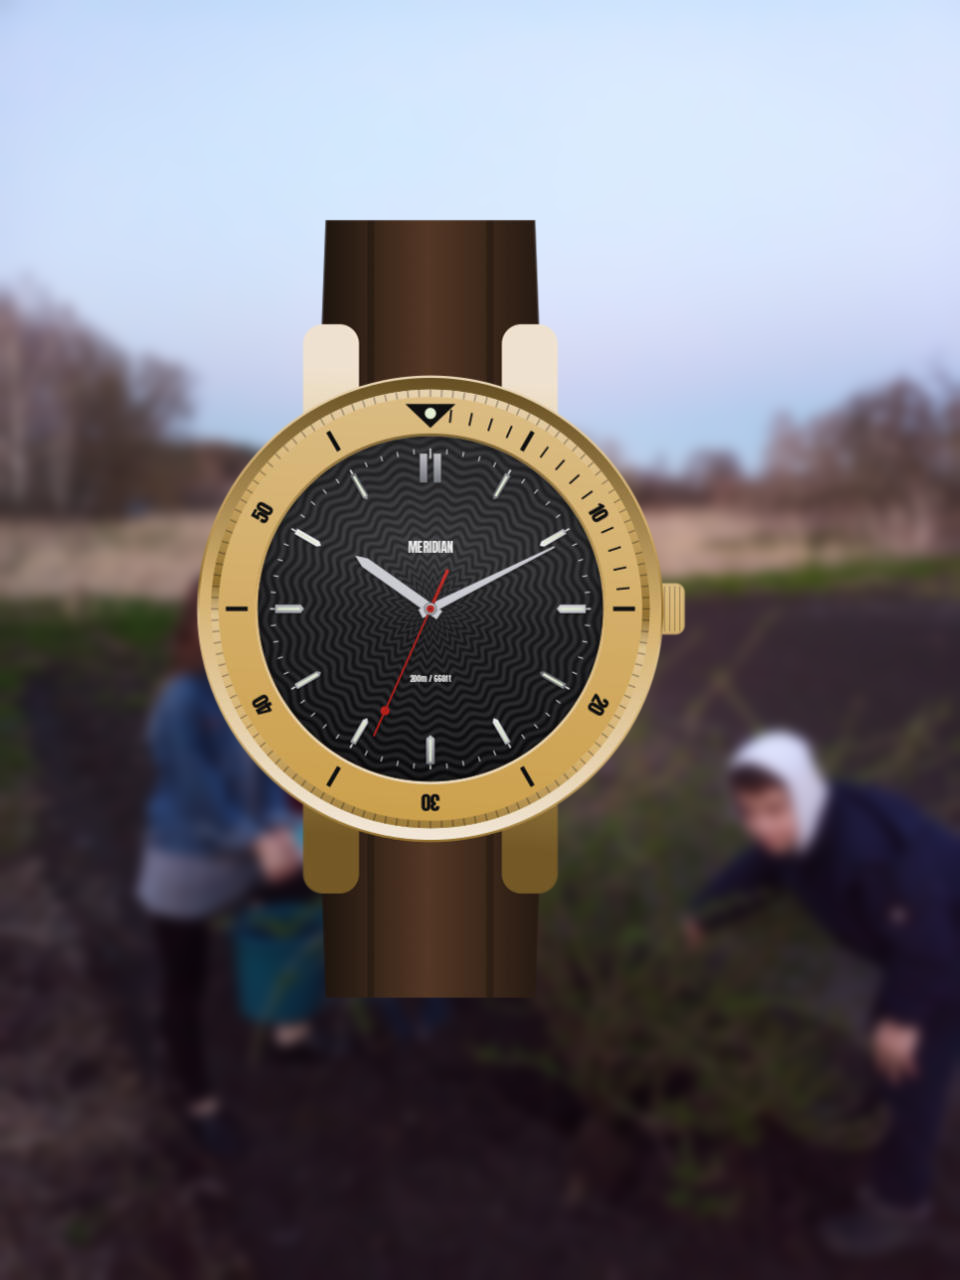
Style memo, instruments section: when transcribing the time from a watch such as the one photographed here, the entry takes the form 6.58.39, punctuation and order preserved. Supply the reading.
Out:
10.10.34
